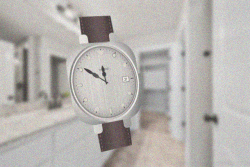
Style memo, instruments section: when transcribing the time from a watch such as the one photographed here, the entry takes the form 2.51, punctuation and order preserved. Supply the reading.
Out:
11.51
